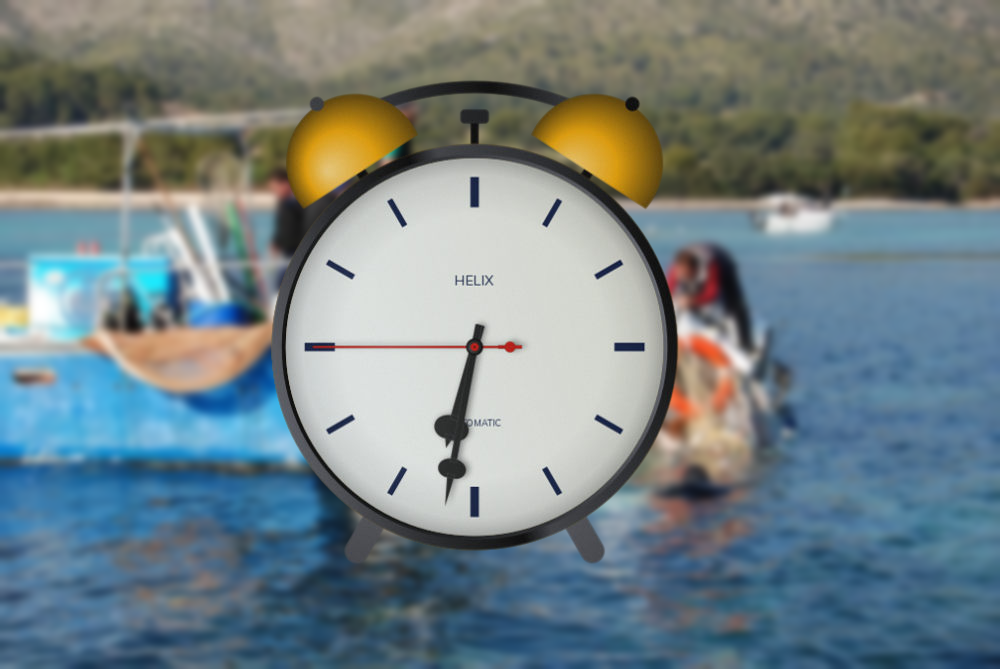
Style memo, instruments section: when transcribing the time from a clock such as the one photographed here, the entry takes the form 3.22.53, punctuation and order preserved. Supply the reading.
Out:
6.31.45
